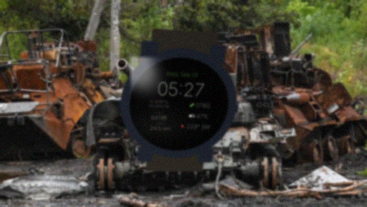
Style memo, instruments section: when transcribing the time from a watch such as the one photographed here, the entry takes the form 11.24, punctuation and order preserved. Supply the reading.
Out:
5.27
